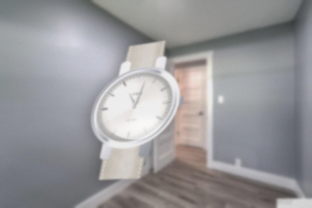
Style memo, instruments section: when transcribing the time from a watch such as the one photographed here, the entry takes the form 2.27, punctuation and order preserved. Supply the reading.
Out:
11.02
